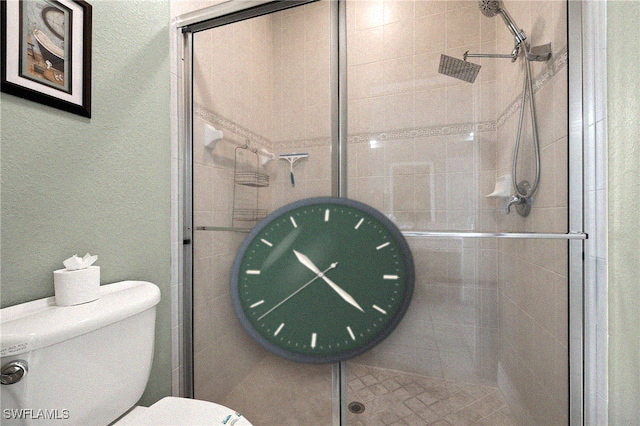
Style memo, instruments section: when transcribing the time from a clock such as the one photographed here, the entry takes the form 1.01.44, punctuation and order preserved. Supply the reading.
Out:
10.21.38
